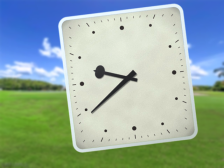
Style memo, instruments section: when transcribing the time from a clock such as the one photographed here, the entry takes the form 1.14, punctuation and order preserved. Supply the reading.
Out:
9.39
